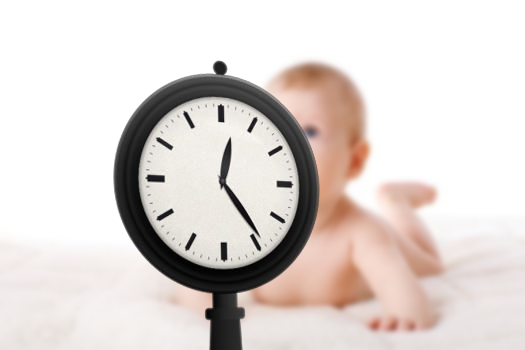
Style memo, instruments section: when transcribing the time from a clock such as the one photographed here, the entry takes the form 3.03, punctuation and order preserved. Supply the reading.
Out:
12.24
